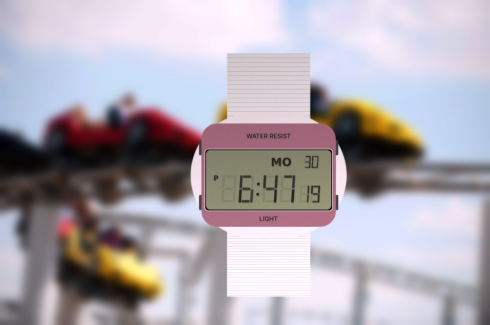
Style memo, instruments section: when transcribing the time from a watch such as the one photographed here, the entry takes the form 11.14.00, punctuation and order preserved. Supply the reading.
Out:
6.47.19
